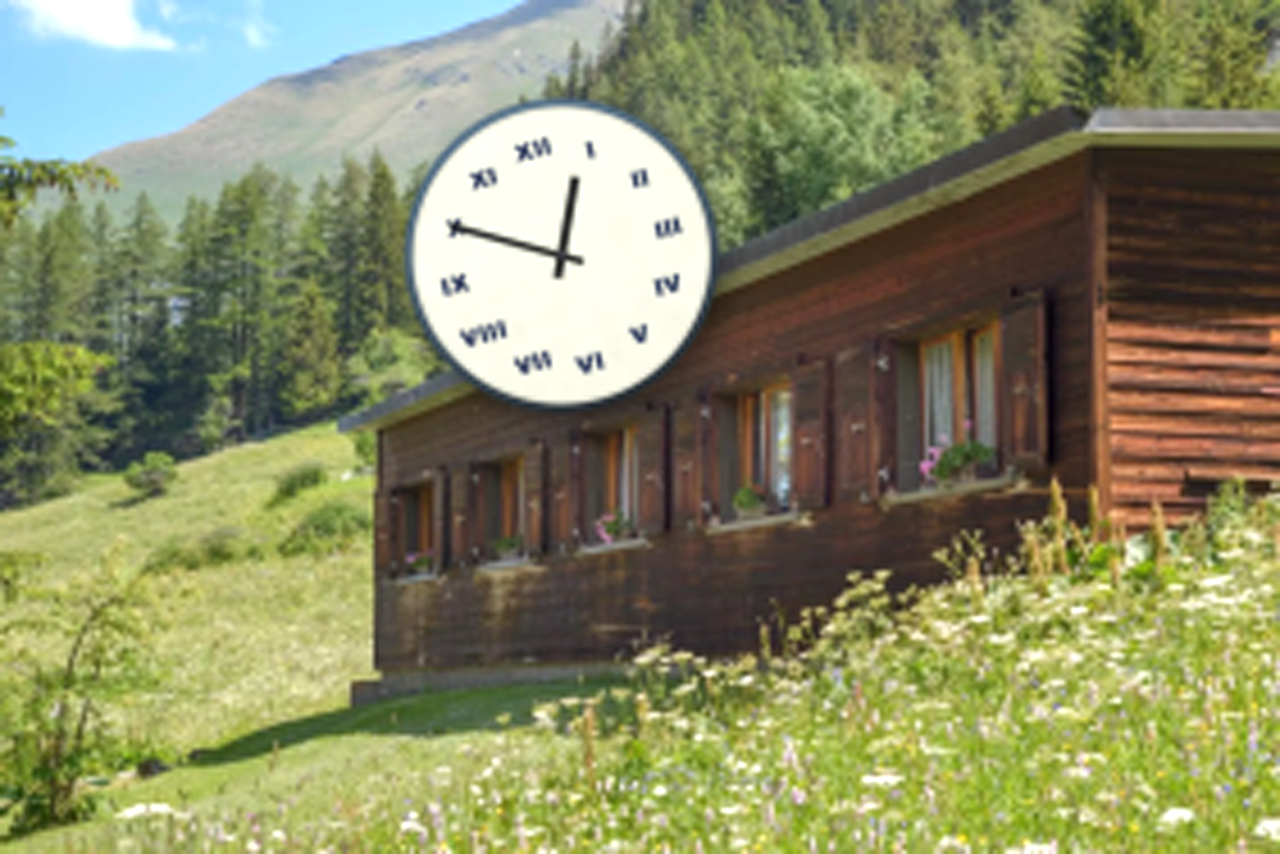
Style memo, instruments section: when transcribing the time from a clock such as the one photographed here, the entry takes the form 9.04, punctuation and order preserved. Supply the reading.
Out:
12.50
